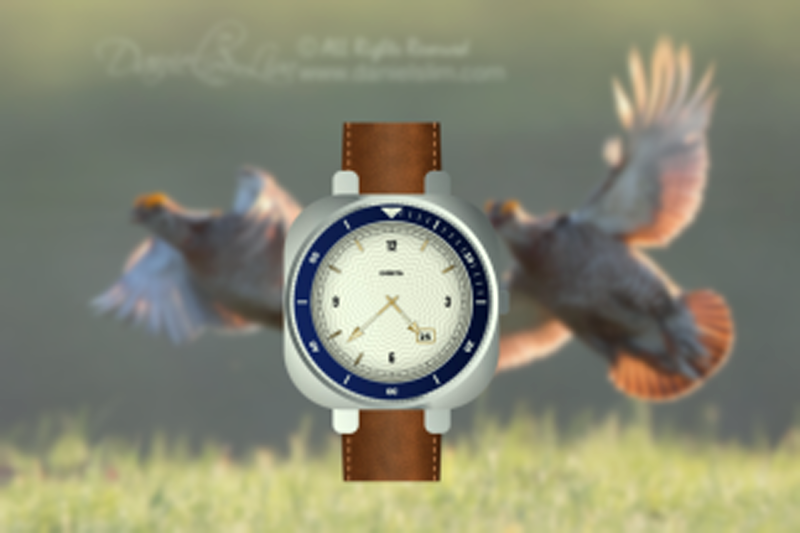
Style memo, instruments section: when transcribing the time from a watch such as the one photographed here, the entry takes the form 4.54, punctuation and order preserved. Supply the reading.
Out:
4.38
